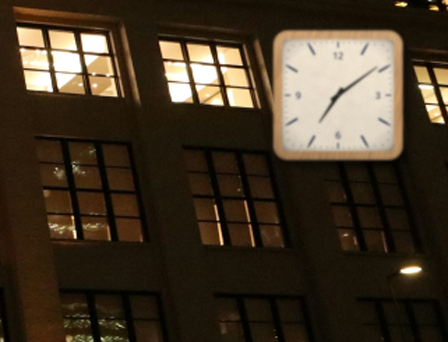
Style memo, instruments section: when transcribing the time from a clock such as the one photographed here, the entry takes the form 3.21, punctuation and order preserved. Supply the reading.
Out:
7.09
